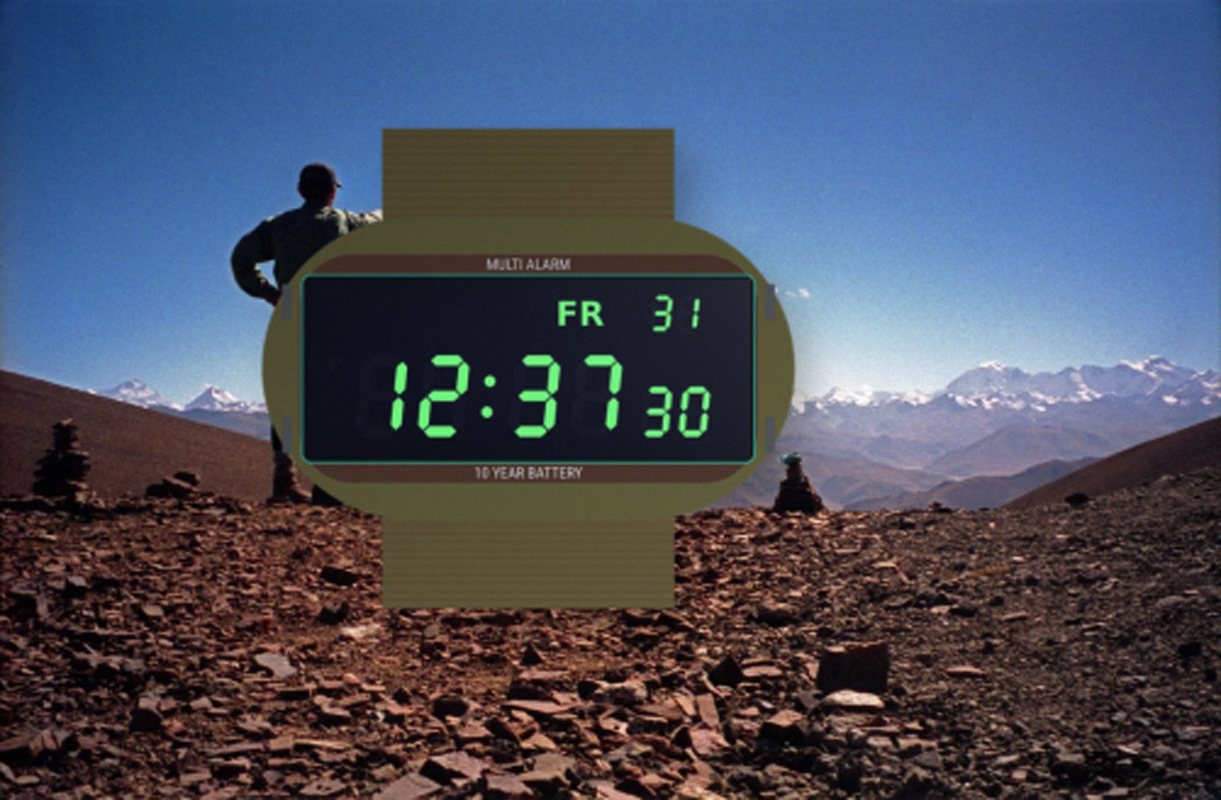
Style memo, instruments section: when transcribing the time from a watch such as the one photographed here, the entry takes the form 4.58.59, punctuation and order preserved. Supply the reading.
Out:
12.37.30
